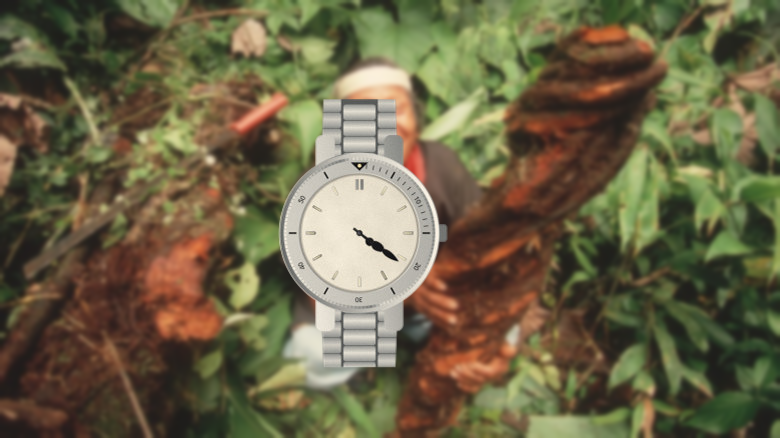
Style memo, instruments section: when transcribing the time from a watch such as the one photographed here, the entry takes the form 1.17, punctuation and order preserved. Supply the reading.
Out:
4.21
